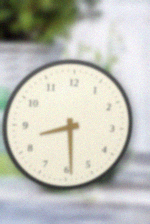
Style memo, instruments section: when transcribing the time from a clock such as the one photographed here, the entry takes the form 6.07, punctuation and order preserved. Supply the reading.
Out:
8.29
